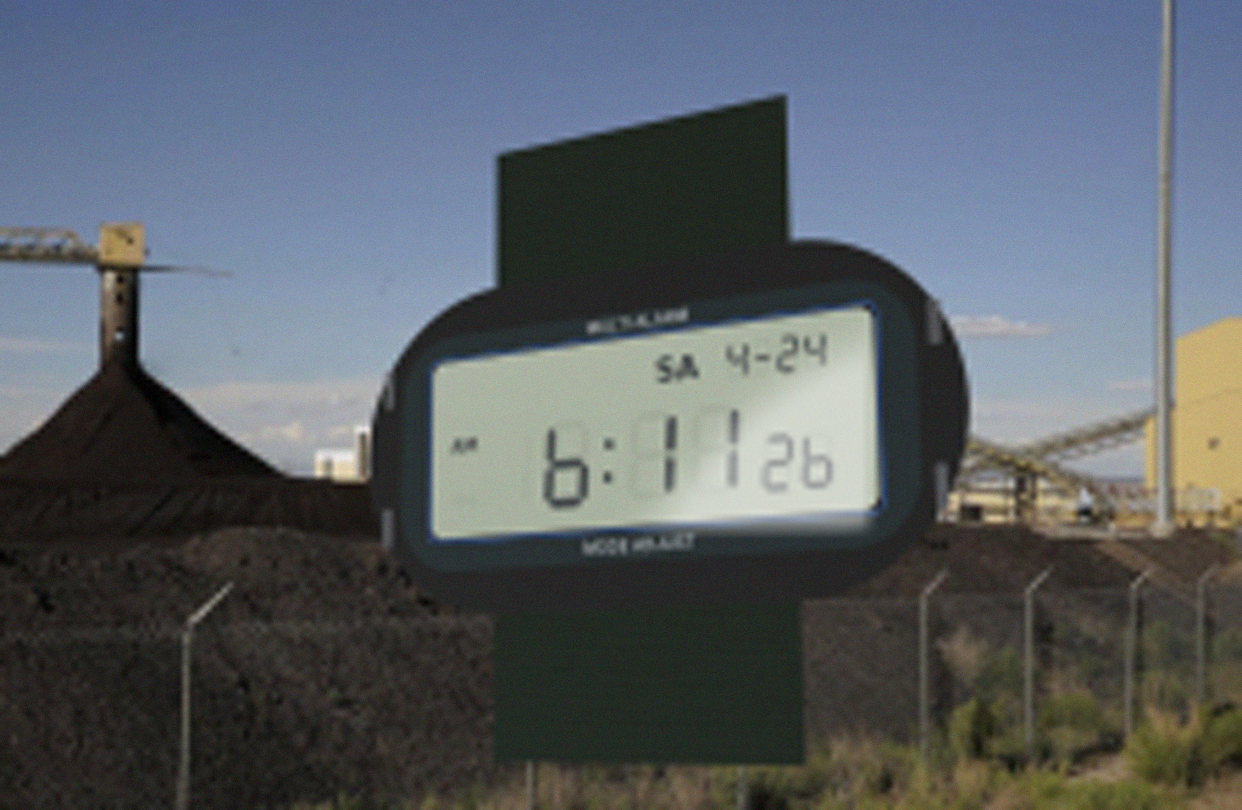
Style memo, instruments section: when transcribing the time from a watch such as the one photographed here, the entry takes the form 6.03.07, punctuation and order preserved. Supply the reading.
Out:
6.11.26
